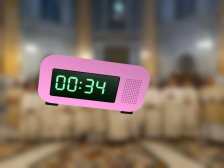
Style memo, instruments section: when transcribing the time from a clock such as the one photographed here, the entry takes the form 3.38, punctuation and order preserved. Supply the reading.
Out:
0.34
